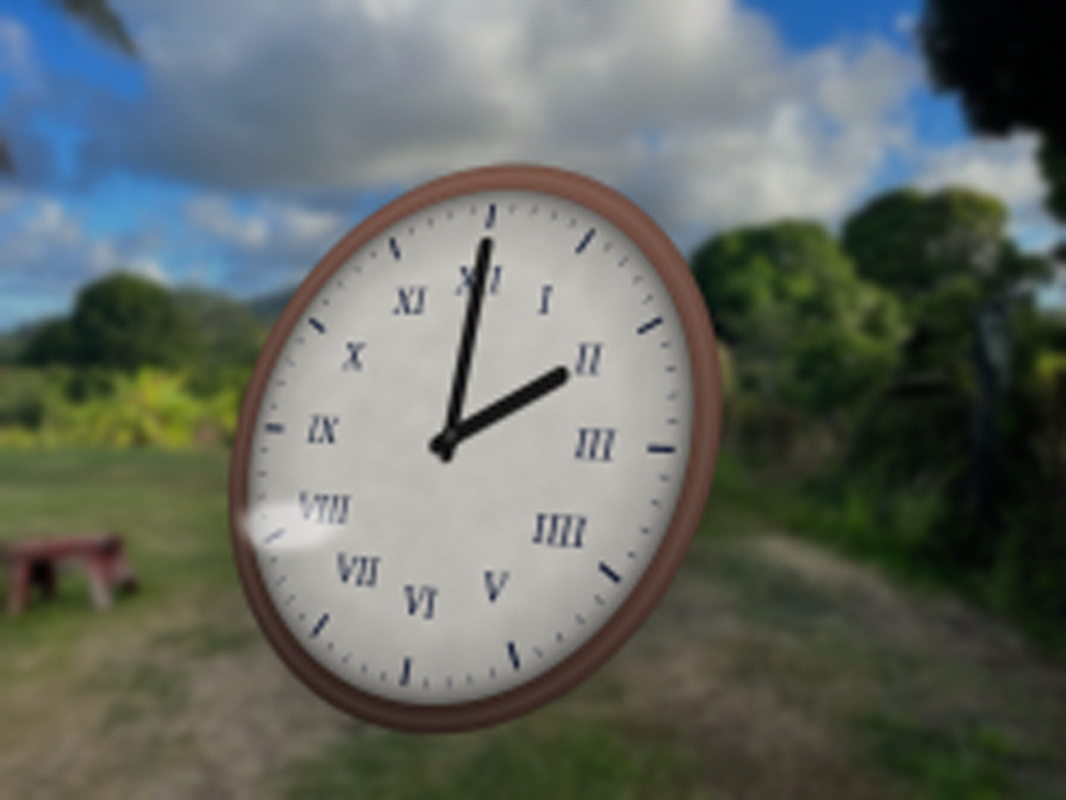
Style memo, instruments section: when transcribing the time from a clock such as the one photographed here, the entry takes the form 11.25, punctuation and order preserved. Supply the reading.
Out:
2.00
